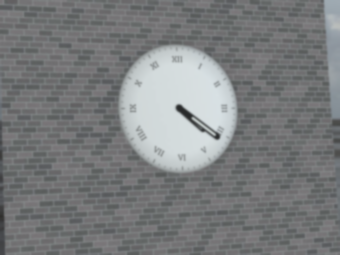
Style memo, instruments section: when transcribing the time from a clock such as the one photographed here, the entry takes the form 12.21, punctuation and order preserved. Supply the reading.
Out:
4.21
